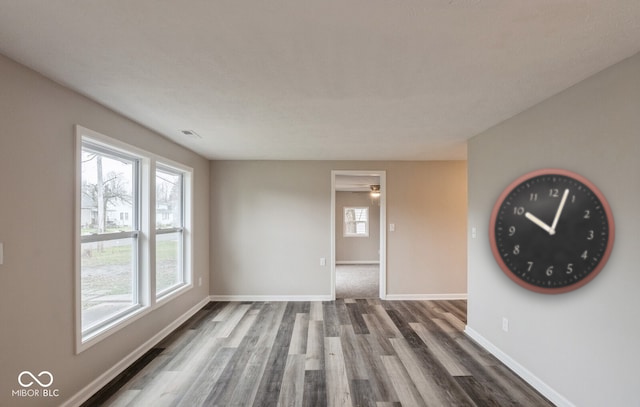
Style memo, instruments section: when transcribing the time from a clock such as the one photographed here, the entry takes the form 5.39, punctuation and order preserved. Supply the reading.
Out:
10.03
